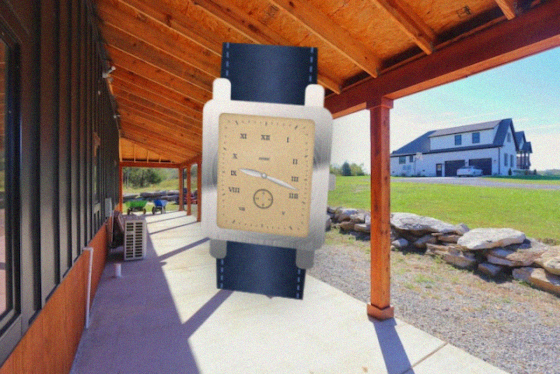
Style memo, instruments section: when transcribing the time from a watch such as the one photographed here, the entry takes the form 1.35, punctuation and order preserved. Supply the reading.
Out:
9.18
